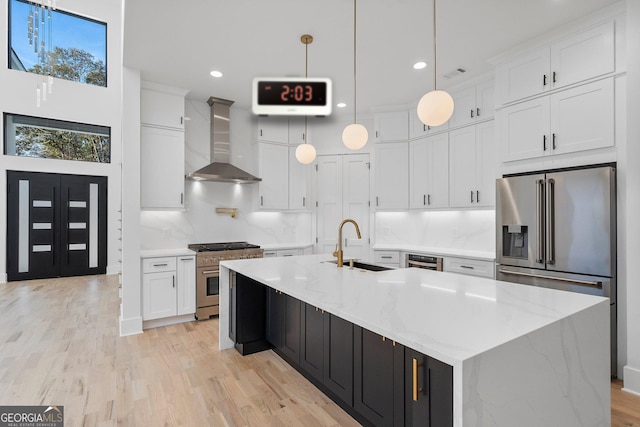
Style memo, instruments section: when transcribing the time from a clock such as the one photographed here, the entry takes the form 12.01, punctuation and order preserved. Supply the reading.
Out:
2.03
